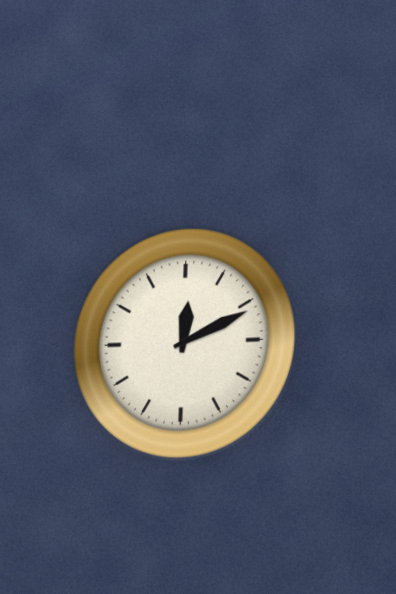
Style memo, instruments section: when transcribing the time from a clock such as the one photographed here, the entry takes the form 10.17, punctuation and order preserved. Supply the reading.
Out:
12.11
